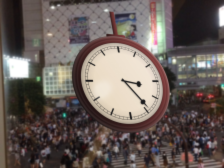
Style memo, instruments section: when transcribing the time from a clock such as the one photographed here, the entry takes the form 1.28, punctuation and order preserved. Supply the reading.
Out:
3.24
